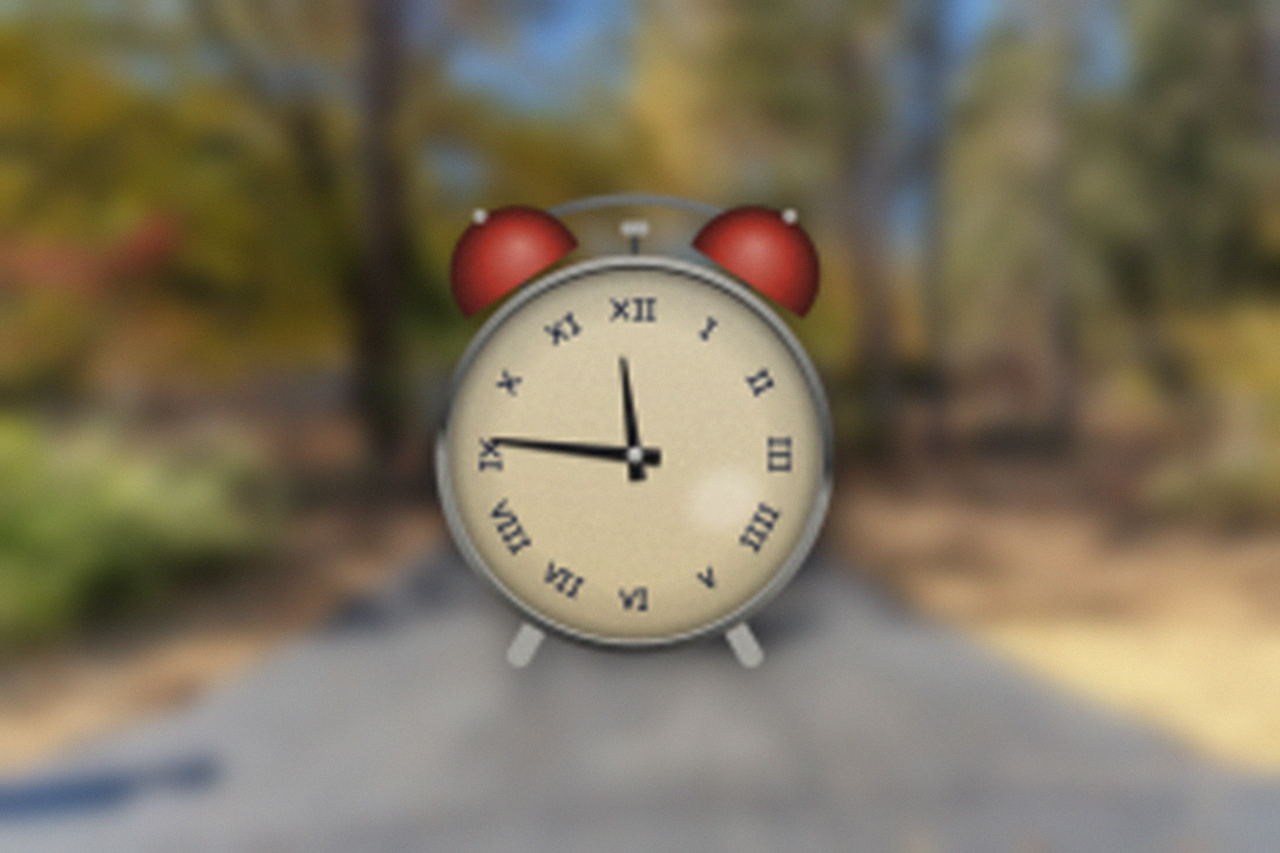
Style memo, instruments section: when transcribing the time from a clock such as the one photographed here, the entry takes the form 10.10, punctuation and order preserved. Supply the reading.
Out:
11.46
